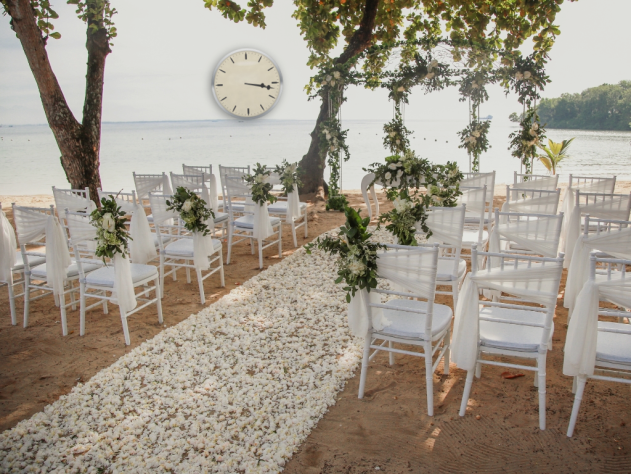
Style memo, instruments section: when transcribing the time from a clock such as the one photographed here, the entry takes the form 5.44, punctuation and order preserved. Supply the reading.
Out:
3.17
